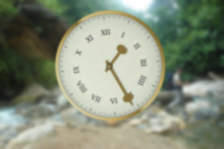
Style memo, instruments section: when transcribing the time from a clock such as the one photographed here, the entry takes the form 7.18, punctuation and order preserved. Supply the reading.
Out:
1.26
